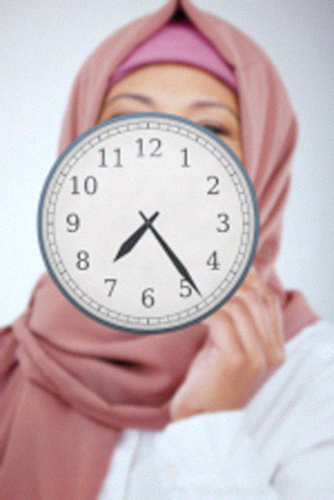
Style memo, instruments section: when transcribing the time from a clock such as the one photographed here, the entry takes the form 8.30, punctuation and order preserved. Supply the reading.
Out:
7.24
